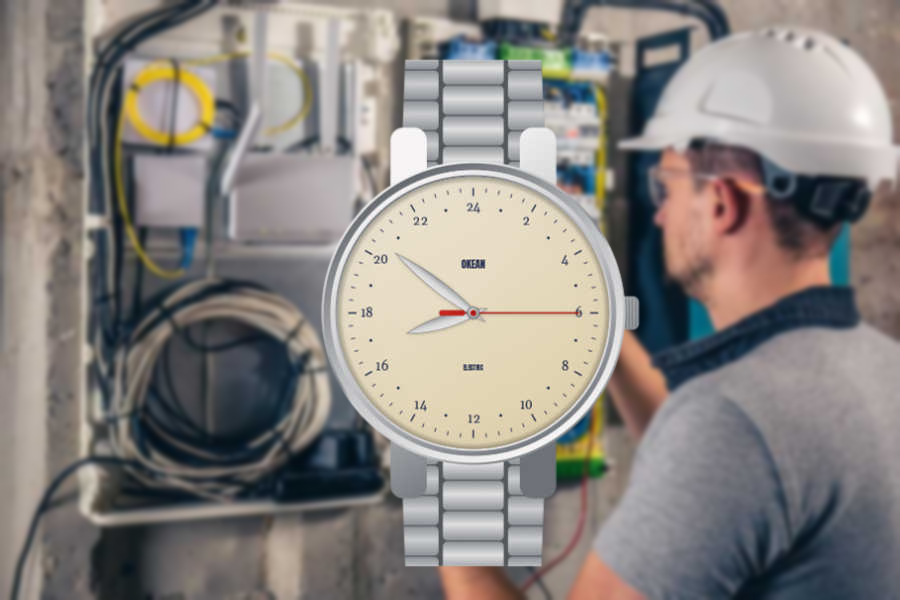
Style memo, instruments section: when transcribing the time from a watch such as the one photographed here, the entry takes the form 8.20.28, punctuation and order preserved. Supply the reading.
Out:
16.51.15
